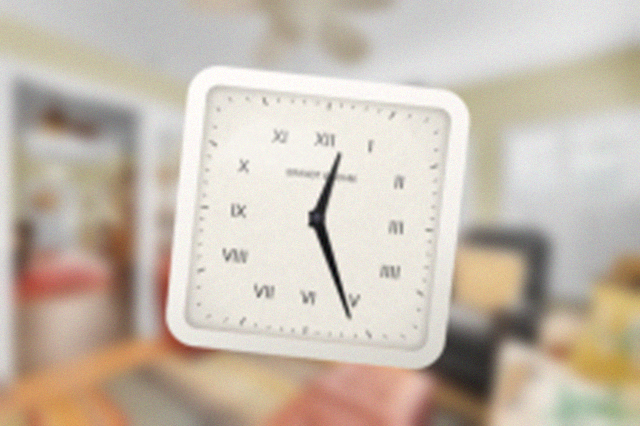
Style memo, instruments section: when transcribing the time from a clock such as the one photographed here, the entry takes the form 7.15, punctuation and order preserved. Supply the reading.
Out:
12.26
